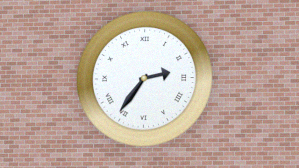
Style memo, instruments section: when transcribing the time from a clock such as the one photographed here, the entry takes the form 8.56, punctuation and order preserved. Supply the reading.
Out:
2.36
